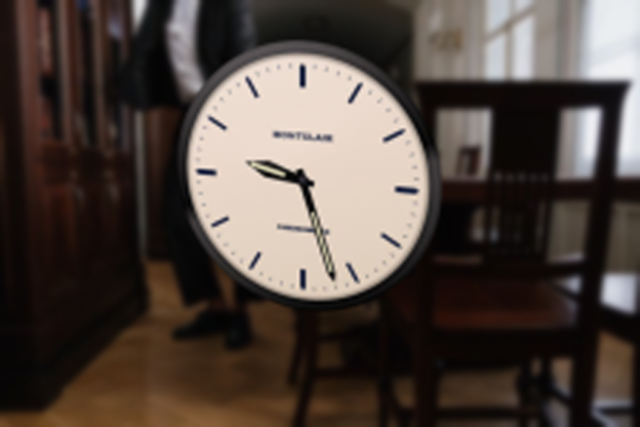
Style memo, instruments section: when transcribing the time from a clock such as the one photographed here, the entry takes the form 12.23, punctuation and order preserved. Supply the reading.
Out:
9.27
